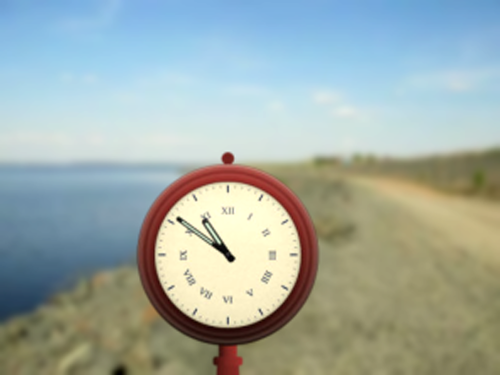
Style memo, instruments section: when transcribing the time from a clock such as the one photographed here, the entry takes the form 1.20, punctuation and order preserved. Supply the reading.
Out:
10.51
